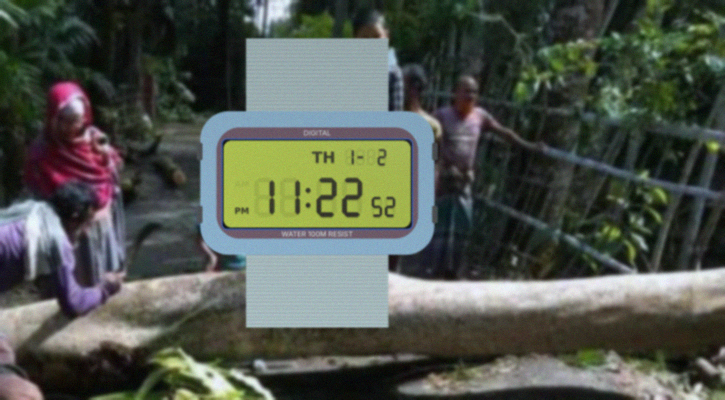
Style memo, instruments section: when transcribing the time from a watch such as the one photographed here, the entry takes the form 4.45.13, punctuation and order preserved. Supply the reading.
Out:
11.22.52
